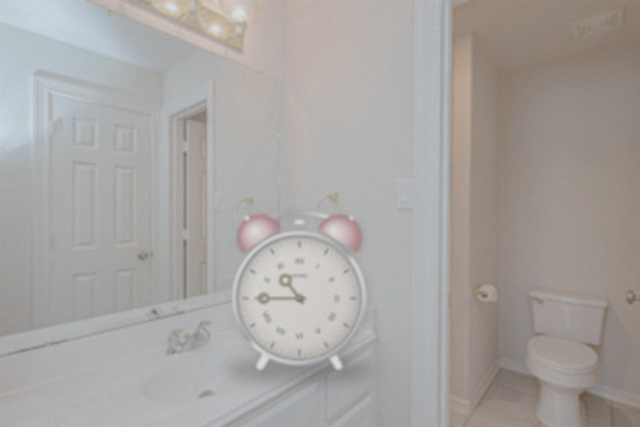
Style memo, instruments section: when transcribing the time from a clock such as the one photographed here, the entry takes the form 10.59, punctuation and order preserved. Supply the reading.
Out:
10.45
